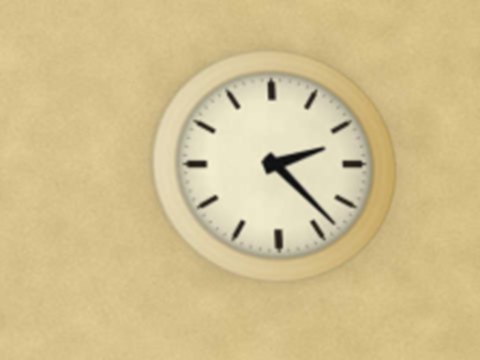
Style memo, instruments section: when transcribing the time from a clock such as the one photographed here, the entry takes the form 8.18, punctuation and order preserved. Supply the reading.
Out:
2.23
